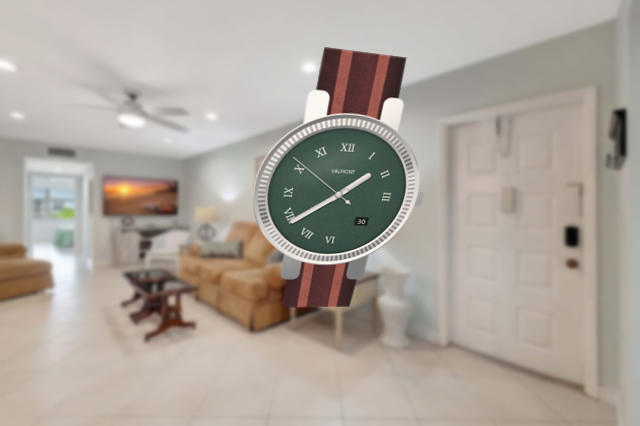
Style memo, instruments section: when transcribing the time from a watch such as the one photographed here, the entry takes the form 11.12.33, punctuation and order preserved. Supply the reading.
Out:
1.38.51
